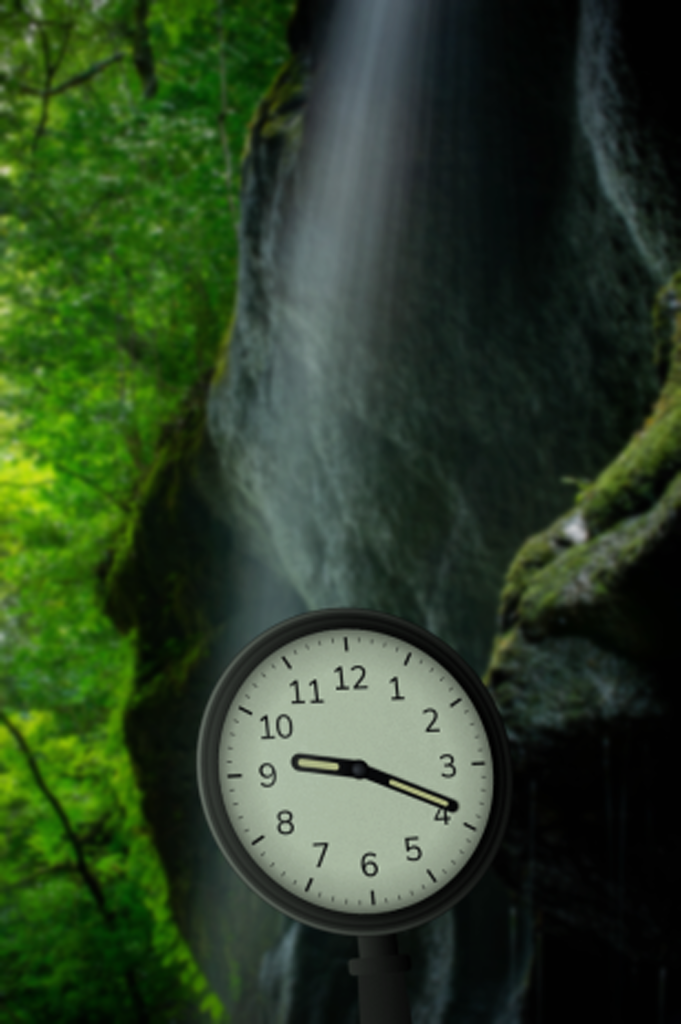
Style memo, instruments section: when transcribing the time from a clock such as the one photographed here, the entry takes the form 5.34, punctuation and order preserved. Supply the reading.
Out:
9.19
